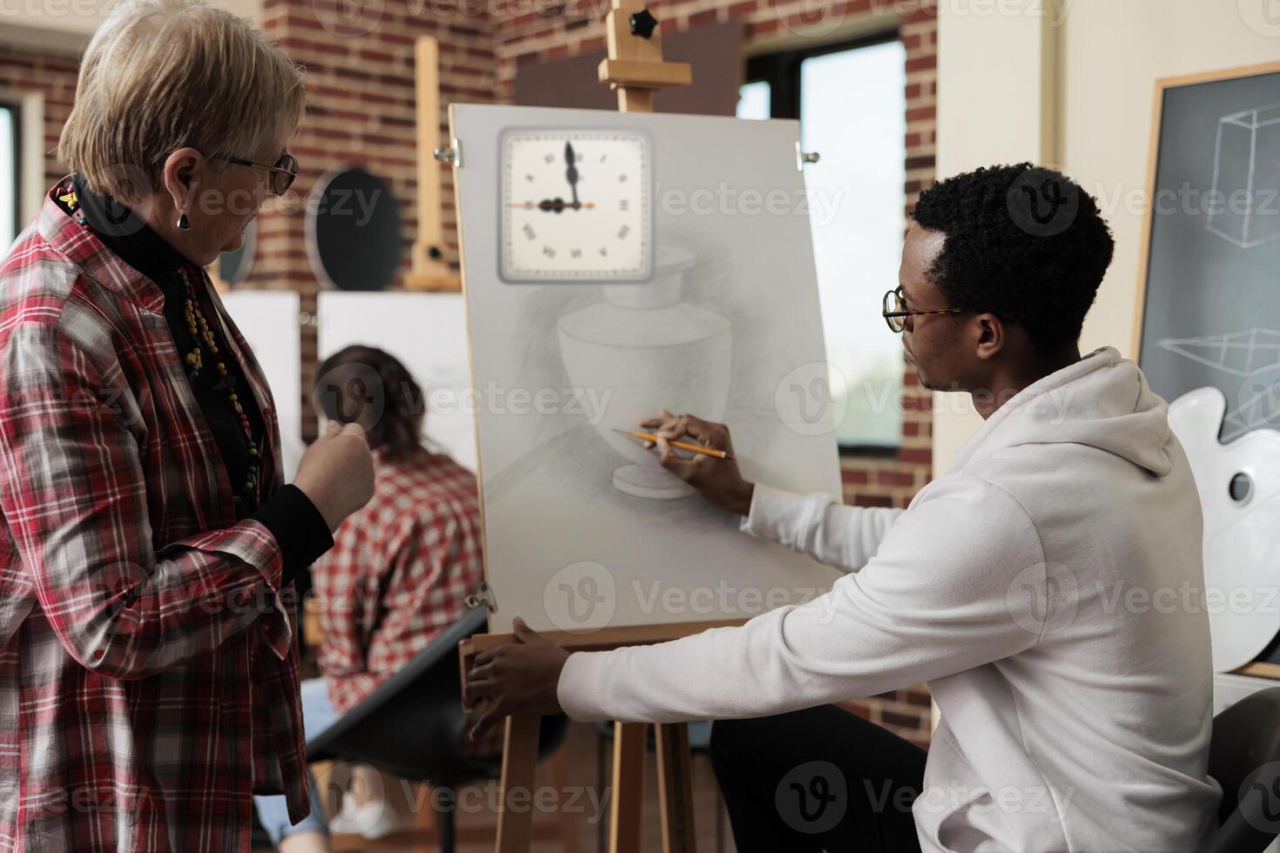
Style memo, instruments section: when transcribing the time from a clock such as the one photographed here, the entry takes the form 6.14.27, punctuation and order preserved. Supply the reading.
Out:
8.58.45
